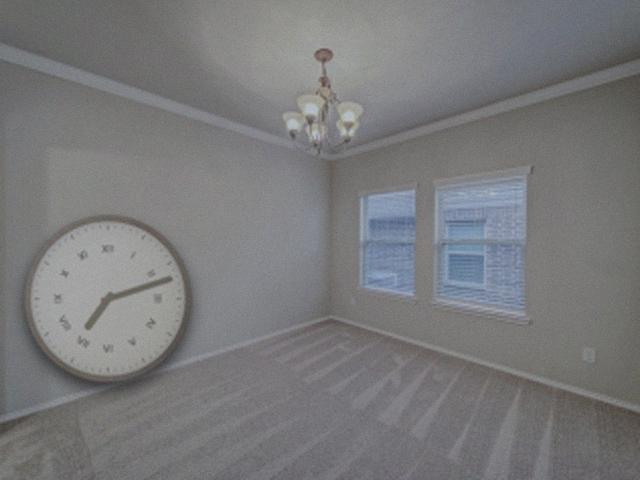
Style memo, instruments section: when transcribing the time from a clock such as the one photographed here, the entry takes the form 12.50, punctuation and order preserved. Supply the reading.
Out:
7.12
